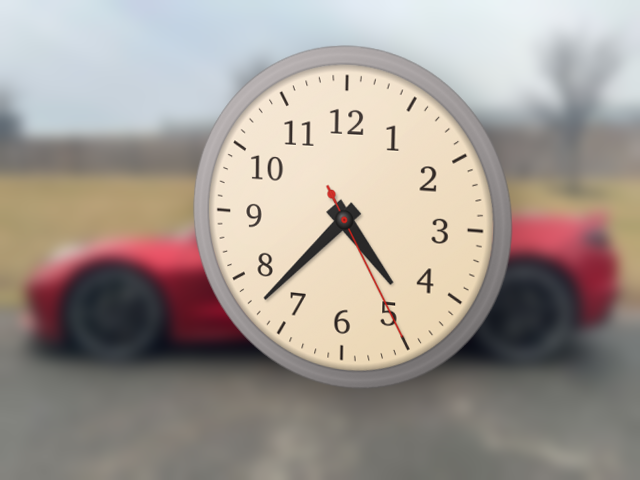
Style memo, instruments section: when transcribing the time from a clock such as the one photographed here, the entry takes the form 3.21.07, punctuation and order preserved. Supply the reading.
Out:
4.37.25
